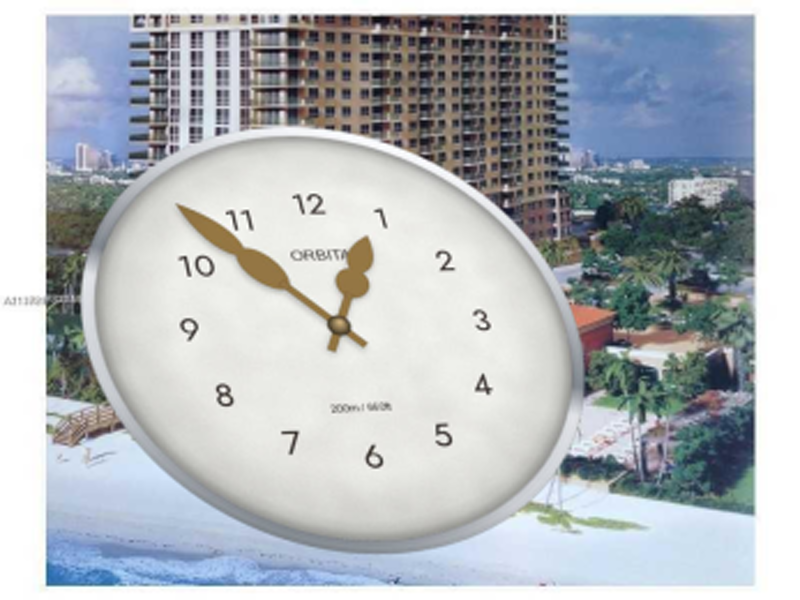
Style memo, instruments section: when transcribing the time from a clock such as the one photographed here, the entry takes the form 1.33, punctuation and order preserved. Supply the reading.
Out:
12.53
